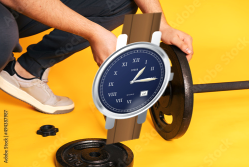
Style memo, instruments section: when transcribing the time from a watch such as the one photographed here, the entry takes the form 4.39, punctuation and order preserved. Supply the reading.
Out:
1.15
